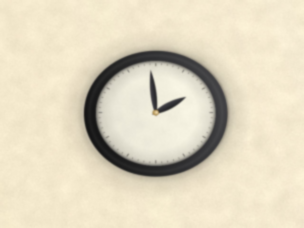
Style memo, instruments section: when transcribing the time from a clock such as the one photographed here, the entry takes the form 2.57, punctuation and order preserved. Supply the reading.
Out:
1.59
